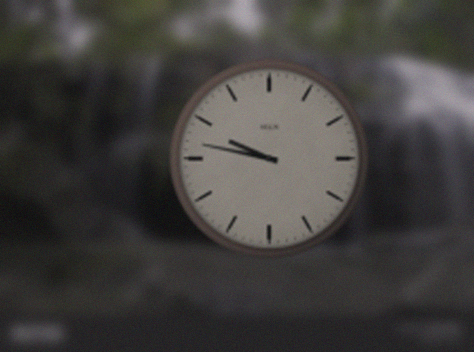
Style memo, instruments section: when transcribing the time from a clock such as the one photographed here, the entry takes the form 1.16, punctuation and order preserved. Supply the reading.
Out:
9.47
